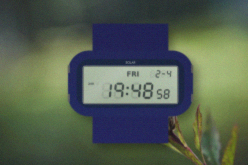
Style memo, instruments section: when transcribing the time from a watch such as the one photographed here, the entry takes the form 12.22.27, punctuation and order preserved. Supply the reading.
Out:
19.48.58
